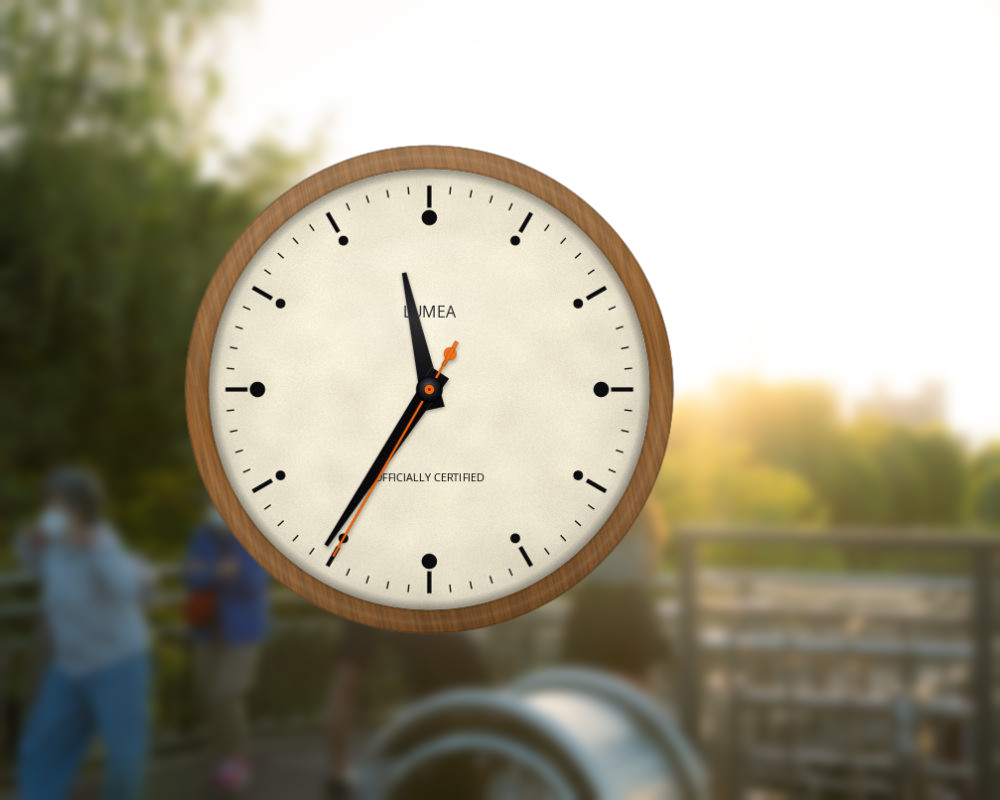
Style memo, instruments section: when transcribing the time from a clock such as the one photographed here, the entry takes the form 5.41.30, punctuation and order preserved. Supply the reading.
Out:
11.35.35
